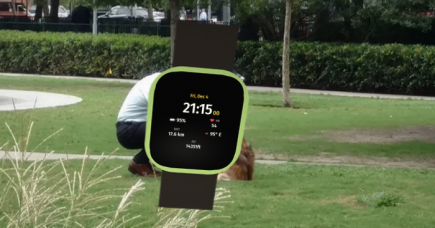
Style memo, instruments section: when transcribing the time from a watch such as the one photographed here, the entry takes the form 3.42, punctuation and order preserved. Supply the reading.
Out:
21.15
